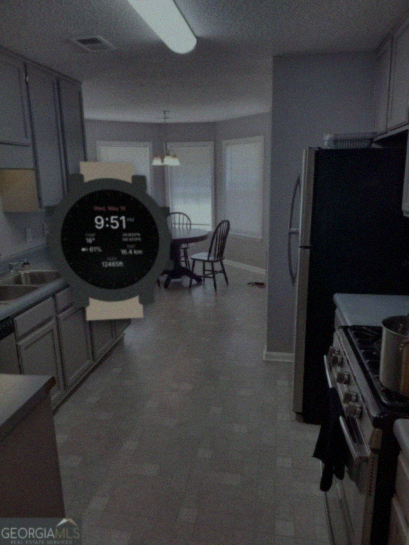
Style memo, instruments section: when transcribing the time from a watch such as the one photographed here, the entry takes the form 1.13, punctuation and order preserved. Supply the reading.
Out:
9.51
